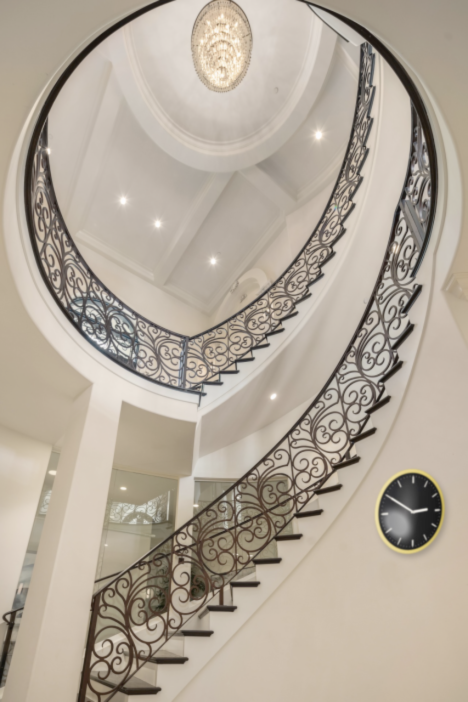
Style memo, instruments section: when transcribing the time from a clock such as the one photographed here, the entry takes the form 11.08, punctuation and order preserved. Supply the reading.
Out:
2.50
